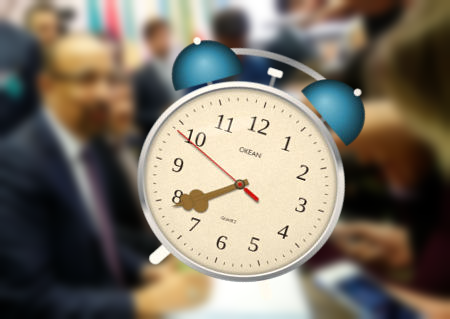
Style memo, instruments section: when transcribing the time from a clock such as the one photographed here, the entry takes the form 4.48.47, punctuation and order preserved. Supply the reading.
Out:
7.38.49
